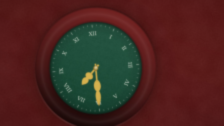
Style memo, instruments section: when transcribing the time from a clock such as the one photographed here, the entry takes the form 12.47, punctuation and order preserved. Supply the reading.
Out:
7.30
